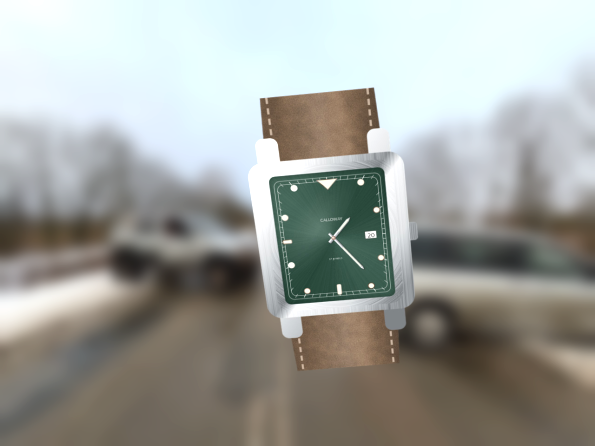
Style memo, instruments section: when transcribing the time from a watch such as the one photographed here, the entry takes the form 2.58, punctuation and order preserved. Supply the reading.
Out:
1.24
